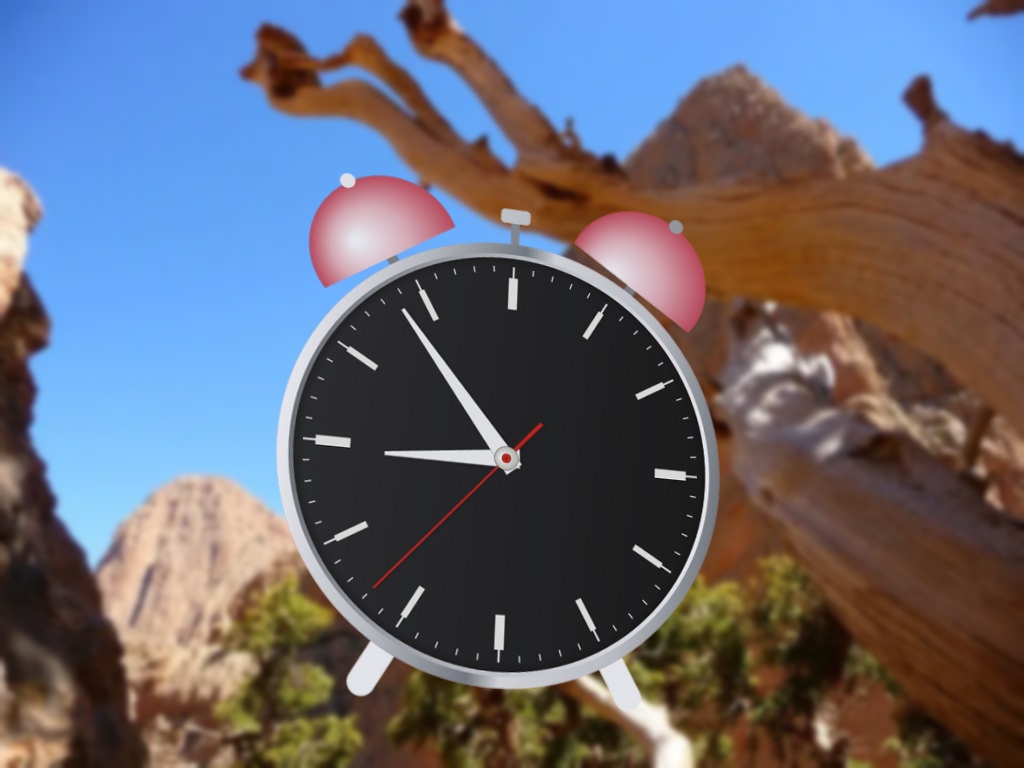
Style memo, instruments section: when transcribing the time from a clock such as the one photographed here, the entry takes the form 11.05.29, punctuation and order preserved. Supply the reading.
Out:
8.53.37
